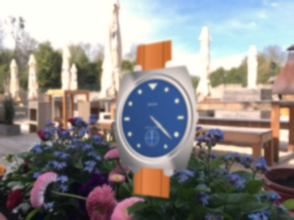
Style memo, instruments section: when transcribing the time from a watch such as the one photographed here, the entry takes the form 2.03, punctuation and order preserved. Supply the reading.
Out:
4.22
